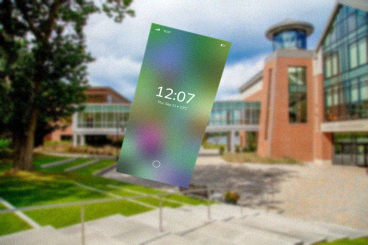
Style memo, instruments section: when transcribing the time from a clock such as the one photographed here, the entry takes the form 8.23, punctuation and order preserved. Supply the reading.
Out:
12.07
